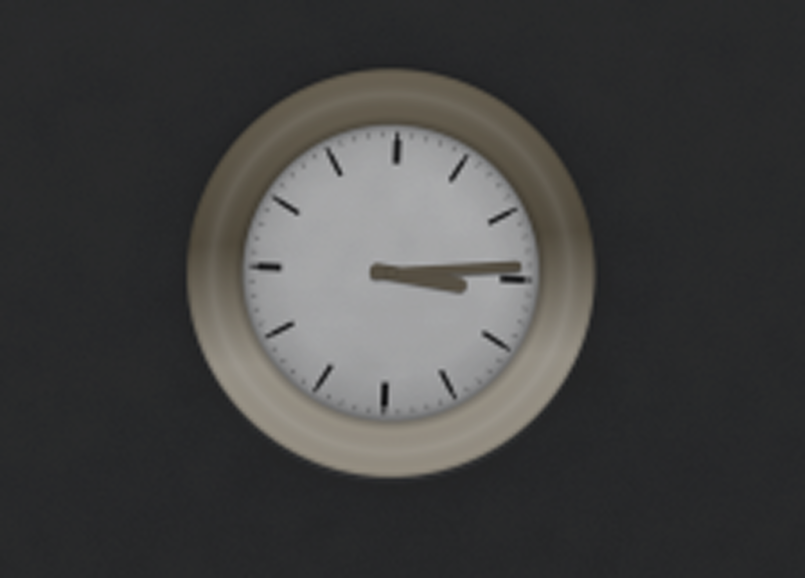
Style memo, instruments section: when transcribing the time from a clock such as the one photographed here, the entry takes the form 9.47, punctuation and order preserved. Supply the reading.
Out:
3.14
